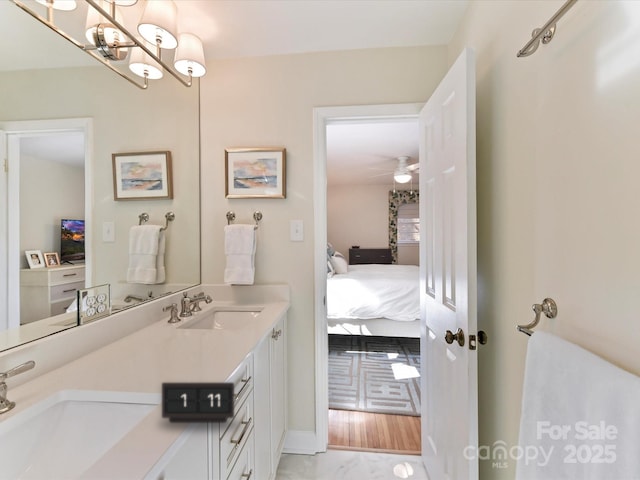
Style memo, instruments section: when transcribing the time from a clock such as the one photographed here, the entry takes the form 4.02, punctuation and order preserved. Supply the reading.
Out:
1.11
